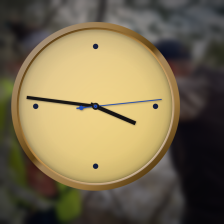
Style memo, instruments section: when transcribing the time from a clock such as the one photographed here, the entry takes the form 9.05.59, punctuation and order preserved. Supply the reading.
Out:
3.46.14
